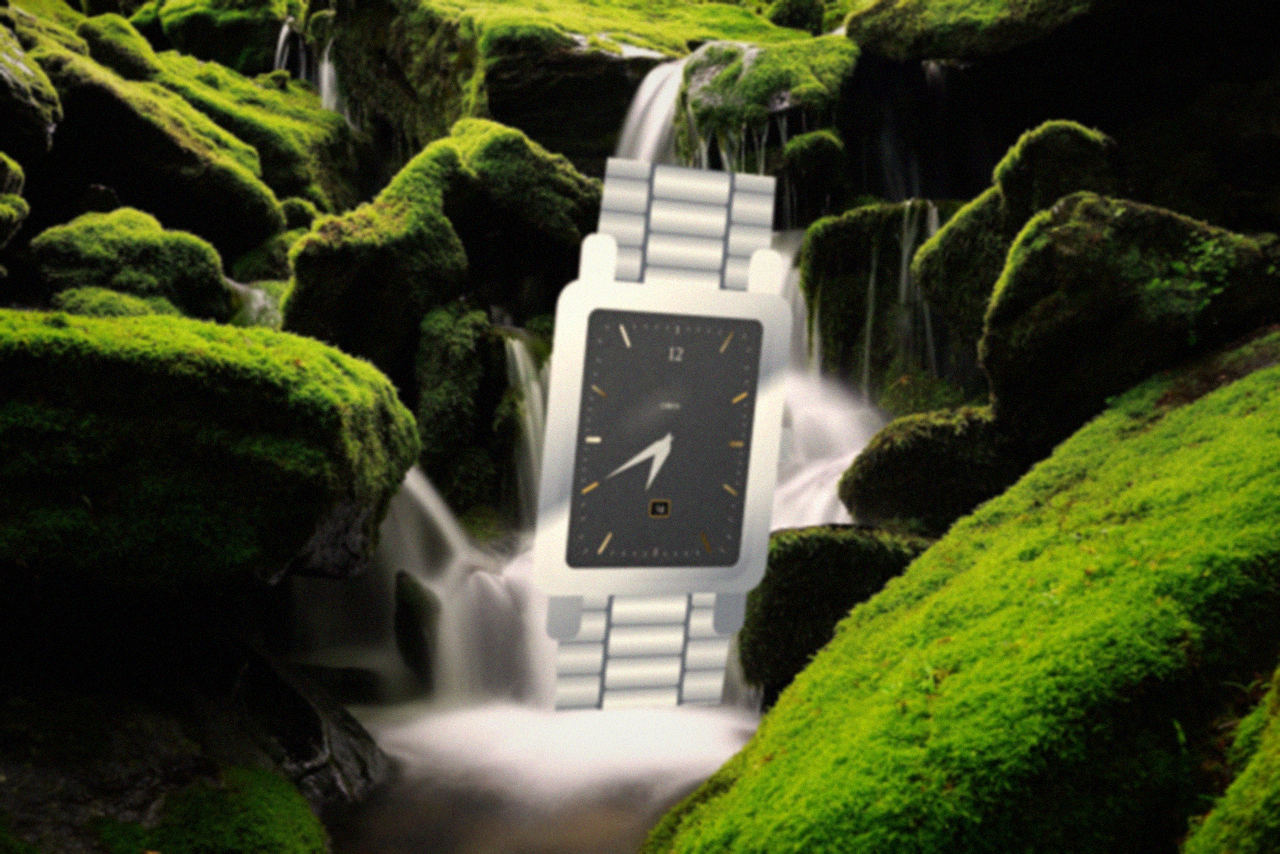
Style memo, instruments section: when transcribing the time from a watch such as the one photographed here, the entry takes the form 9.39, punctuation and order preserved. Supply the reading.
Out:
6.40
